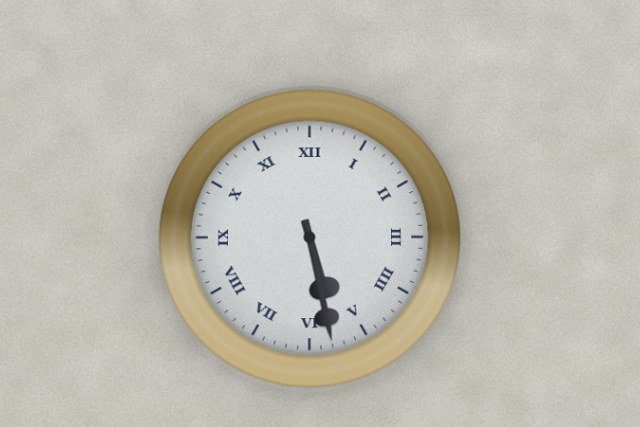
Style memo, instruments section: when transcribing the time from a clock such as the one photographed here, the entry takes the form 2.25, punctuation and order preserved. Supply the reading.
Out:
5.28
